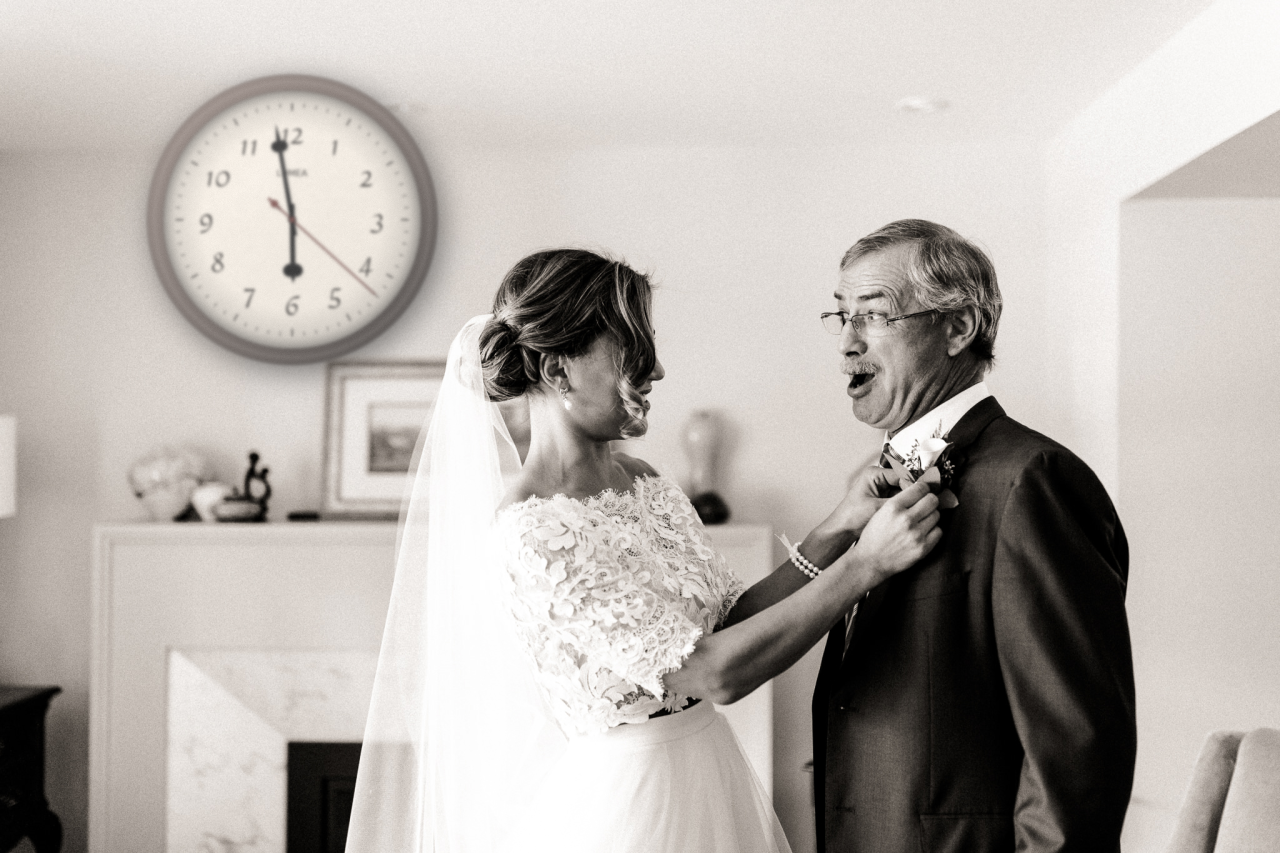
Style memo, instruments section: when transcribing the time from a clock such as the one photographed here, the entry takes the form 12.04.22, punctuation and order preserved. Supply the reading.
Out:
5.58.22
